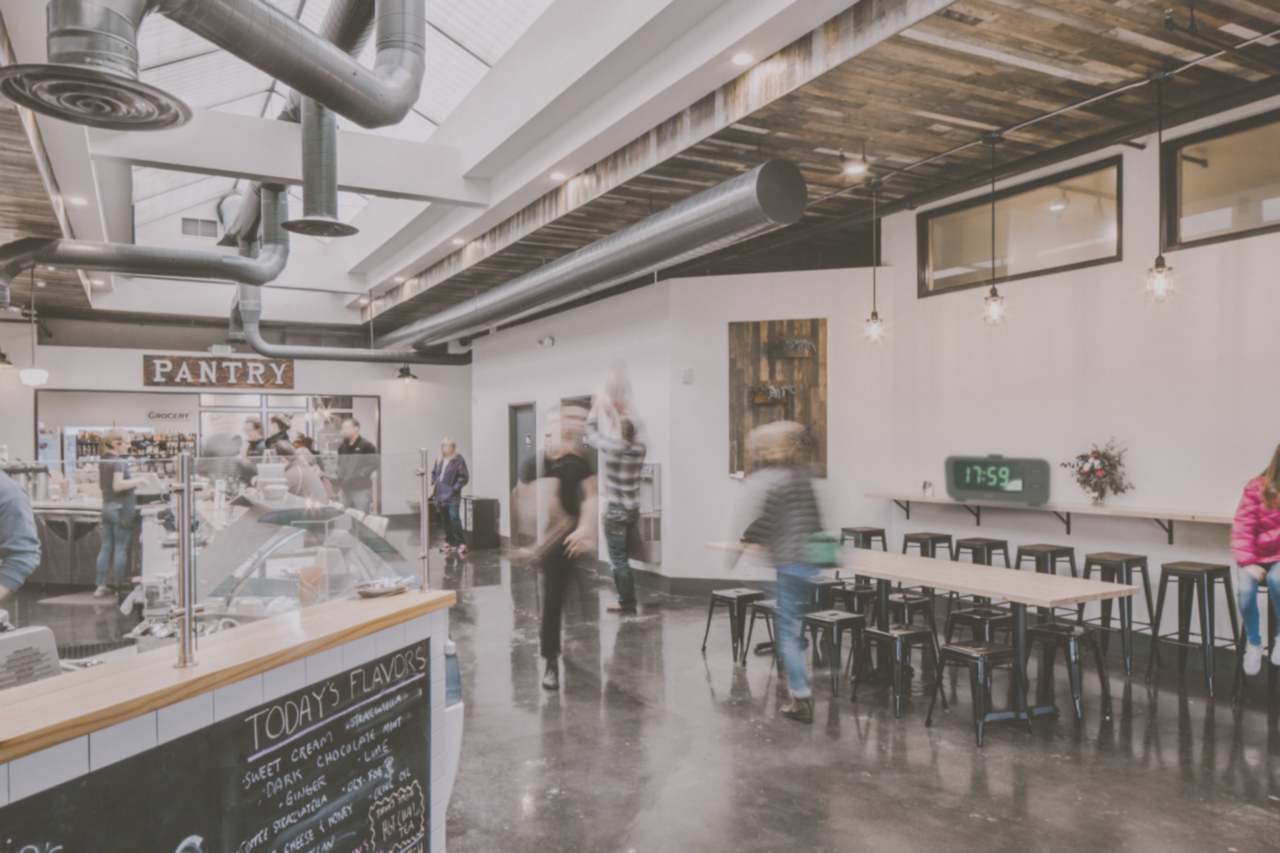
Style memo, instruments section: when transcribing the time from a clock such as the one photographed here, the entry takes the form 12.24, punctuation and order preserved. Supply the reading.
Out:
17.59
